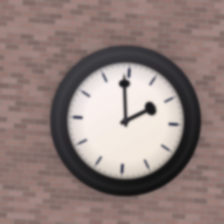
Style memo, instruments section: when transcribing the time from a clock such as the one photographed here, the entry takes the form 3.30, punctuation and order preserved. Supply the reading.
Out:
1.59
